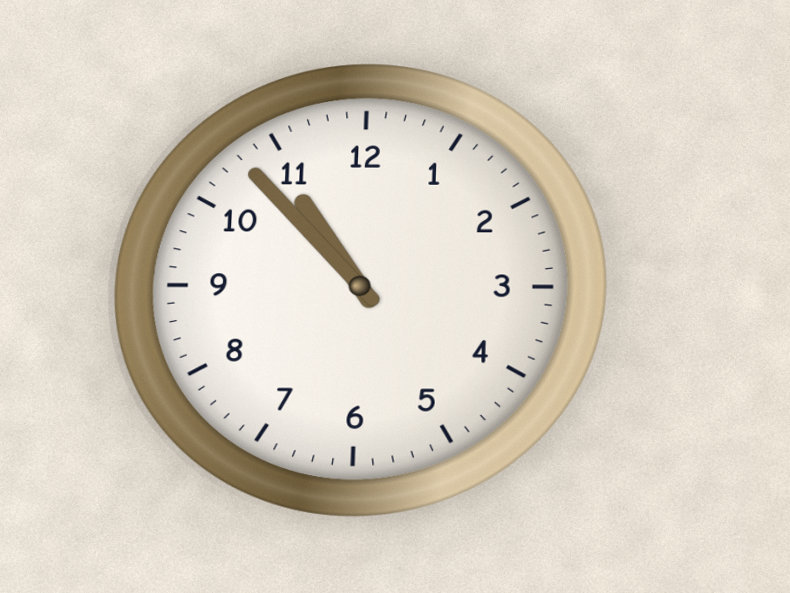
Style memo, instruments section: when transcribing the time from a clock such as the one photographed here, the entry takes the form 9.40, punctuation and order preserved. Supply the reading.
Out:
10.53
